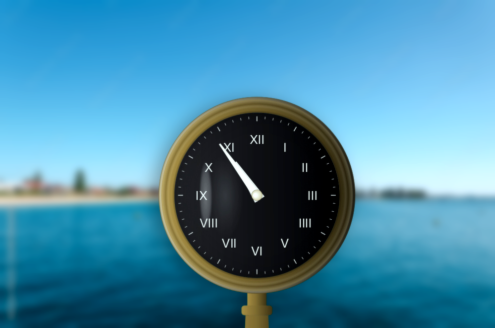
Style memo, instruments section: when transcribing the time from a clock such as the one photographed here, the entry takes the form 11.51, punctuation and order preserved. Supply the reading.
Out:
10.54
